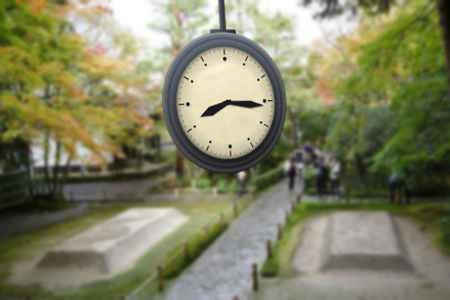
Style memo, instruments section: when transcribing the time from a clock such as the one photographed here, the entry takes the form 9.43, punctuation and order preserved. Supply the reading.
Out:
8.16
